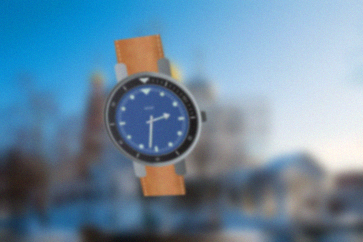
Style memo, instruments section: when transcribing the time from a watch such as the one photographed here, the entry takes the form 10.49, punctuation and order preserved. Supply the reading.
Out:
2.32
